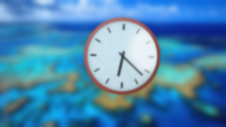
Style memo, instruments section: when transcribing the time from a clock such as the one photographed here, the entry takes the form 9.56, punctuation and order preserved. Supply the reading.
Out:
6.22
